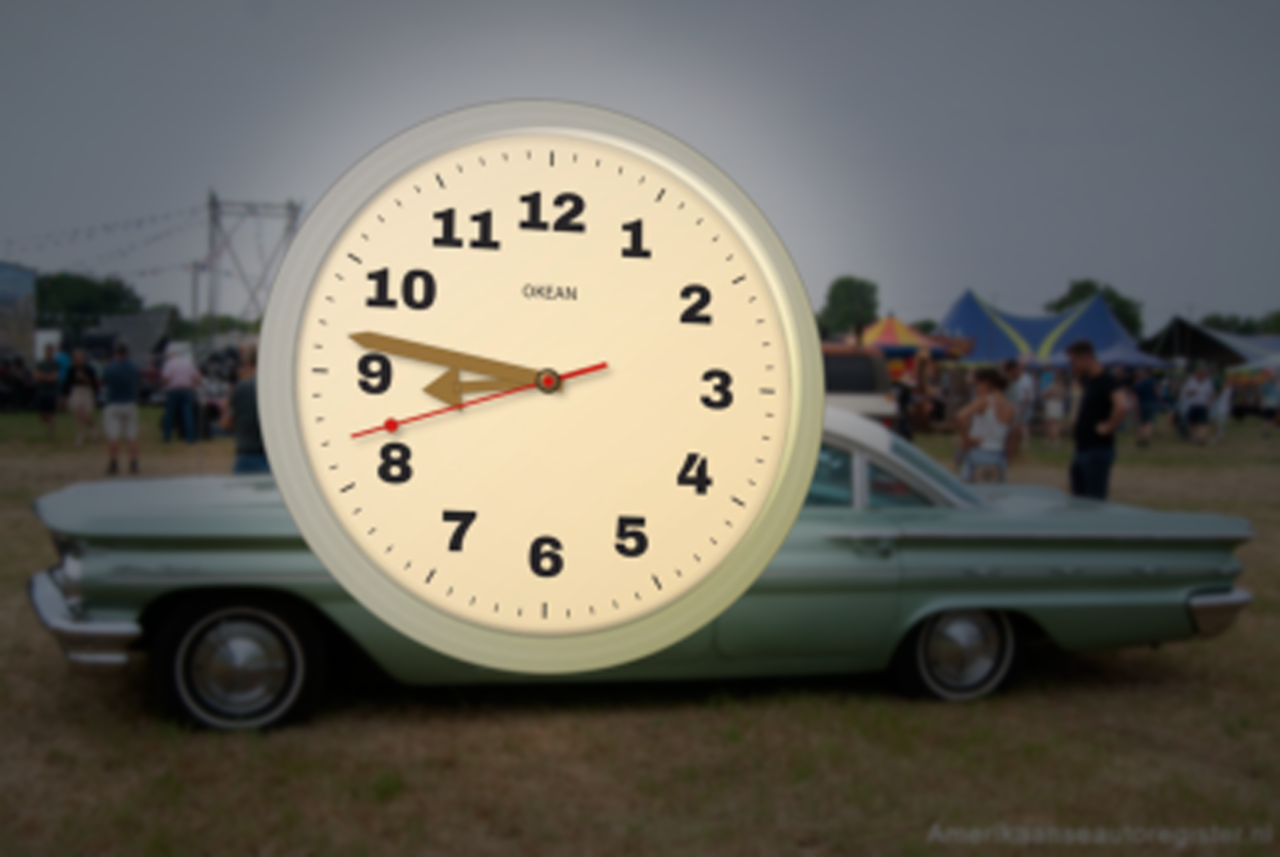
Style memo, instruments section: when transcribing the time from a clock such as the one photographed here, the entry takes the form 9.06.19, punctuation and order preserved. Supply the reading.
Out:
8.46.42
